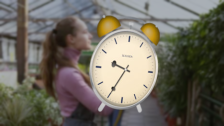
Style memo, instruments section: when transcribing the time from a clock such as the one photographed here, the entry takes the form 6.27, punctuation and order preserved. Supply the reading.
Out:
9.35
